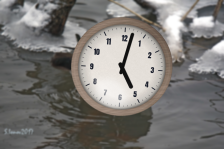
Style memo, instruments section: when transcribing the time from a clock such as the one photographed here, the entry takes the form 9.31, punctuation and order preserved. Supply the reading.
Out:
5.02
